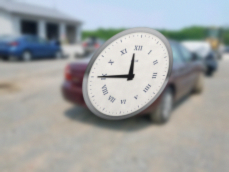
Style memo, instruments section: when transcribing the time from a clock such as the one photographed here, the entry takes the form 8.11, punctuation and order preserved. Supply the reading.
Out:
11.45
